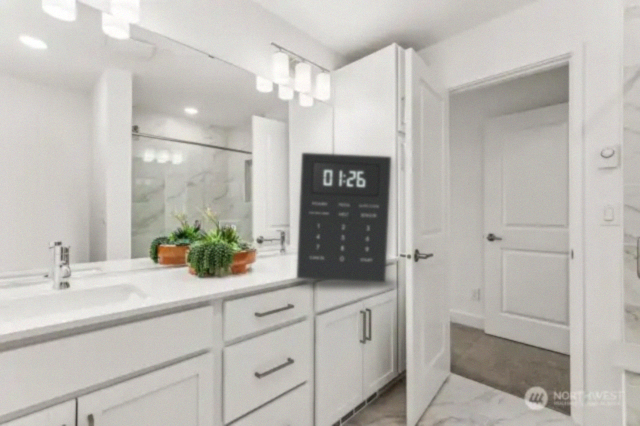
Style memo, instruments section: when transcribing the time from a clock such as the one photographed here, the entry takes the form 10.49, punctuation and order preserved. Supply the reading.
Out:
1.26
